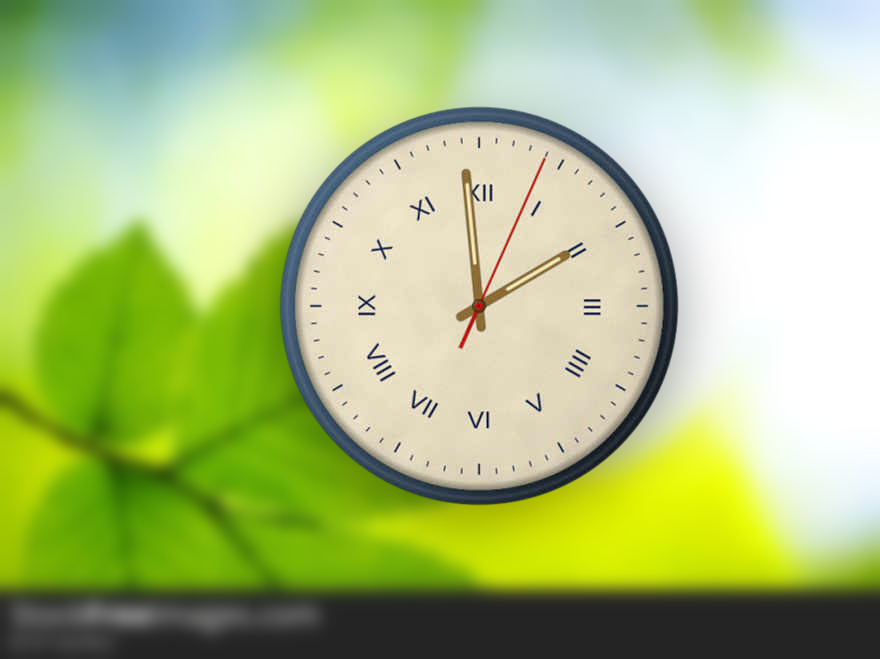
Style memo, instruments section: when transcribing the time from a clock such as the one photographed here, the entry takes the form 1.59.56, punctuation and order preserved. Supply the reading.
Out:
1.59.04
